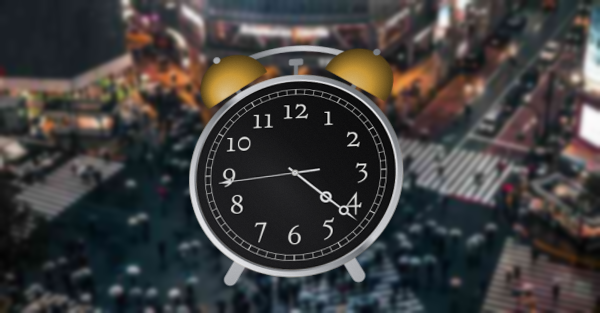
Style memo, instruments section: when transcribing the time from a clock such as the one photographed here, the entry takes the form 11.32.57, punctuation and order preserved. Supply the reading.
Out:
4.21.44
